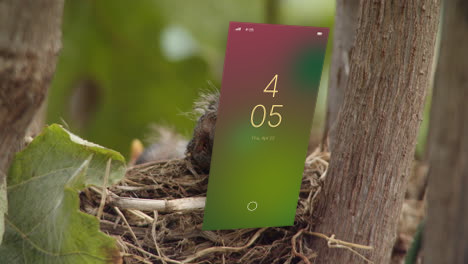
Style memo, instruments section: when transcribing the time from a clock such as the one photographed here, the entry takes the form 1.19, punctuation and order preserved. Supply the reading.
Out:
4.05
